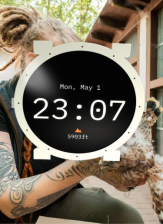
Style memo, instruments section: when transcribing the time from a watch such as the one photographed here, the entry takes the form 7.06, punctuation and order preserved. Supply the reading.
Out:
23.07
